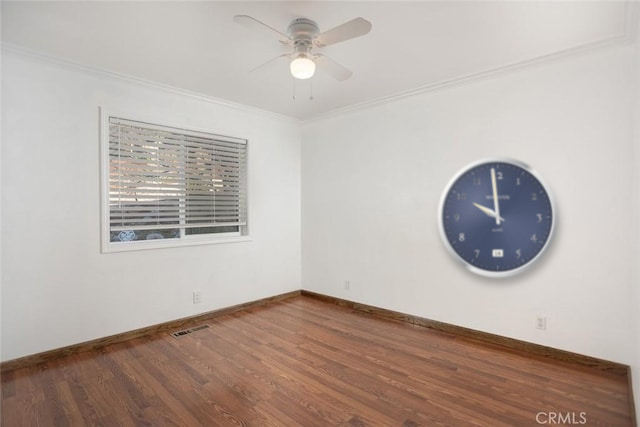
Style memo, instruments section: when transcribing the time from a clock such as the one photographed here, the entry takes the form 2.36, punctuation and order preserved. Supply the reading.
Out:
9.59
